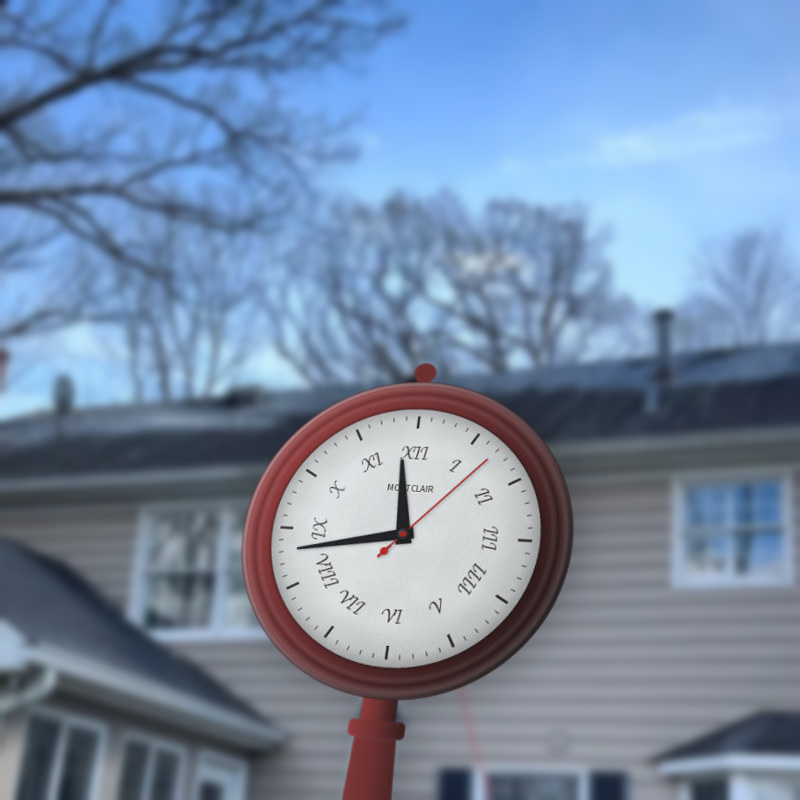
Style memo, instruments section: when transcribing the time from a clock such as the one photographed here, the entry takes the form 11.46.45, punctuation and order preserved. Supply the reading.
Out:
11.43.07
